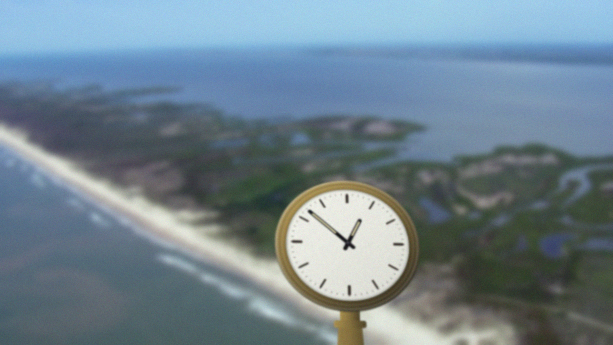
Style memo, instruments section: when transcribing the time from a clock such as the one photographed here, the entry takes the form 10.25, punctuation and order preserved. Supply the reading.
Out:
12.52
